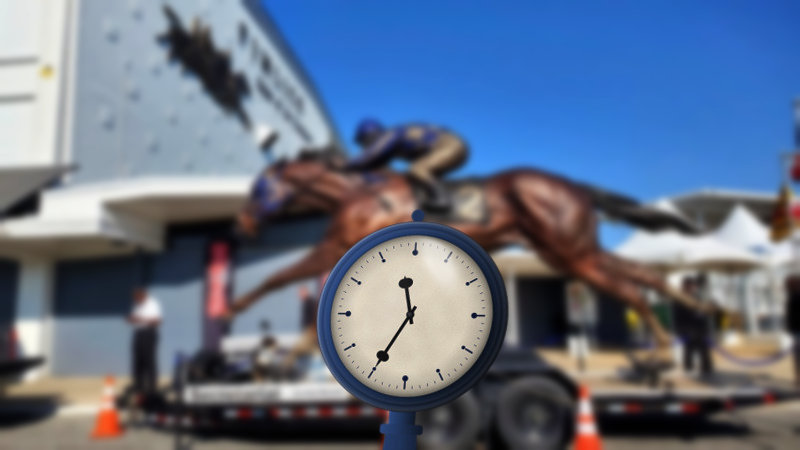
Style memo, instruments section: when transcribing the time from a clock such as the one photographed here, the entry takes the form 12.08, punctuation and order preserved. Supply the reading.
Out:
11.35
